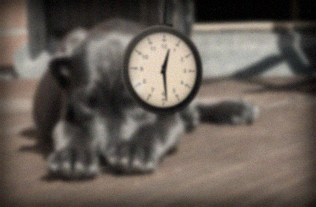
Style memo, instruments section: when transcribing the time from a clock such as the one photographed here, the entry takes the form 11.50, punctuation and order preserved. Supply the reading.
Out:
12.29
